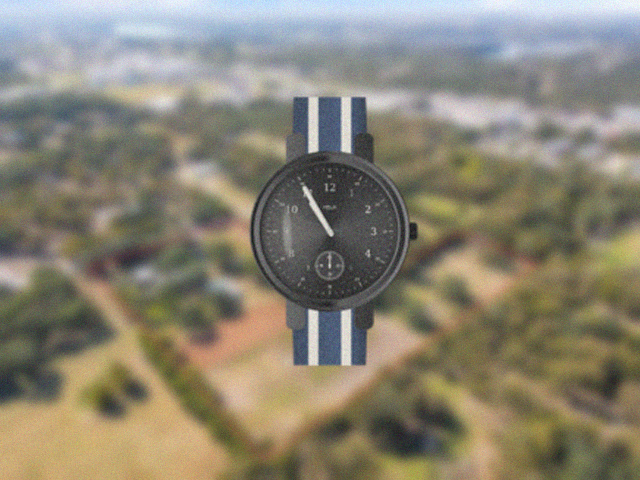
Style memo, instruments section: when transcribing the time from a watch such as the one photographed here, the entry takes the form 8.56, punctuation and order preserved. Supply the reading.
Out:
10.55
